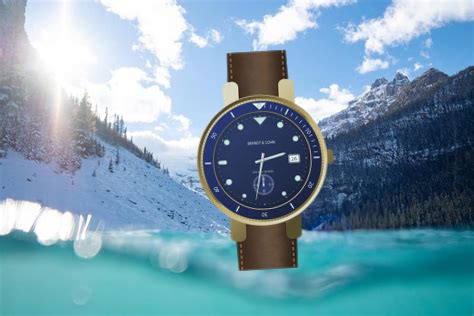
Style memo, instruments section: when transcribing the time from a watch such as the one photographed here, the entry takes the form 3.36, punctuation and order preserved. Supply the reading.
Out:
2.32
